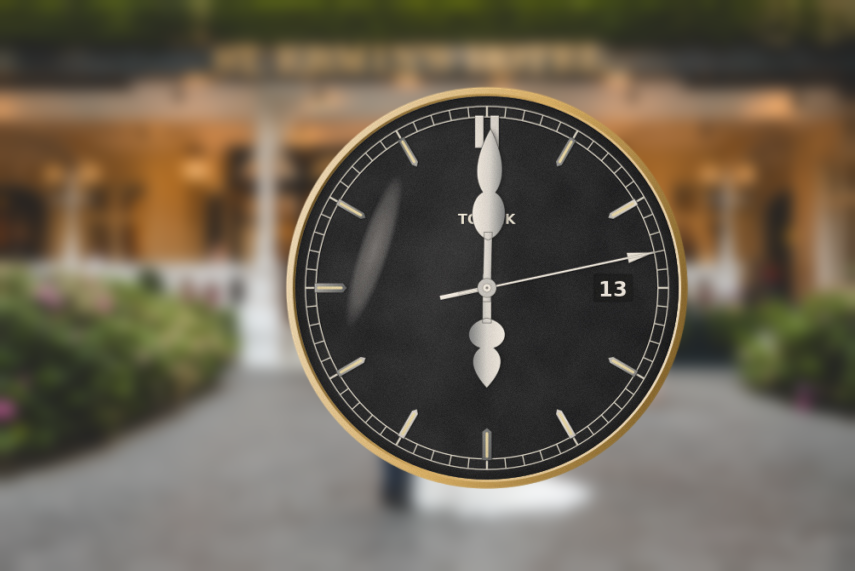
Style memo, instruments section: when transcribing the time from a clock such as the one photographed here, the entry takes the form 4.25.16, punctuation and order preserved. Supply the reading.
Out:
6.00.13
